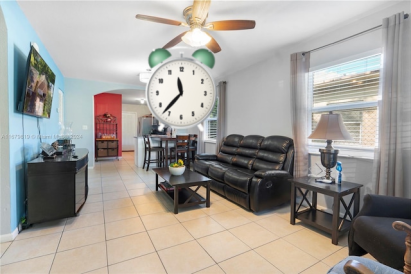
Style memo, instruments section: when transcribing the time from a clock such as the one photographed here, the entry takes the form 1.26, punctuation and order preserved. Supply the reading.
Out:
11.37
